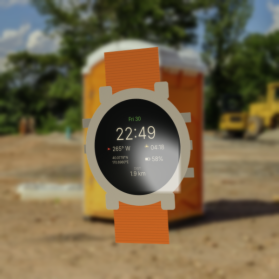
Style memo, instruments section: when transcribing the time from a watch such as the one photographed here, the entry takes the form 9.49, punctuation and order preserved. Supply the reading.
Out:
22.49
